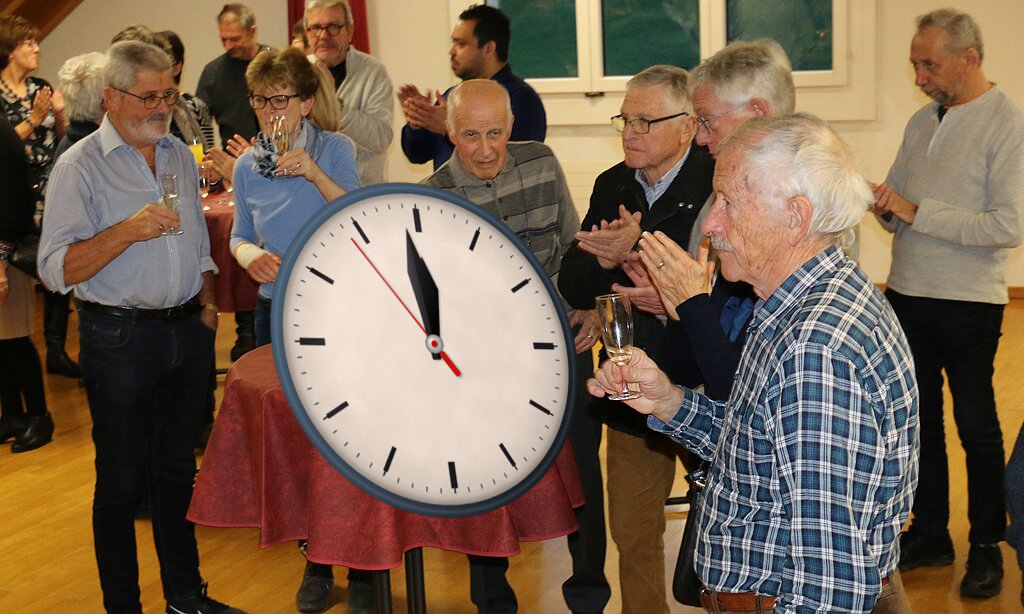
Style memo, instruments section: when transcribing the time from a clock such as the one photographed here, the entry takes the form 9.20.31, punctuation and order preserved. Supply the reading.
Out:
11.58.54
